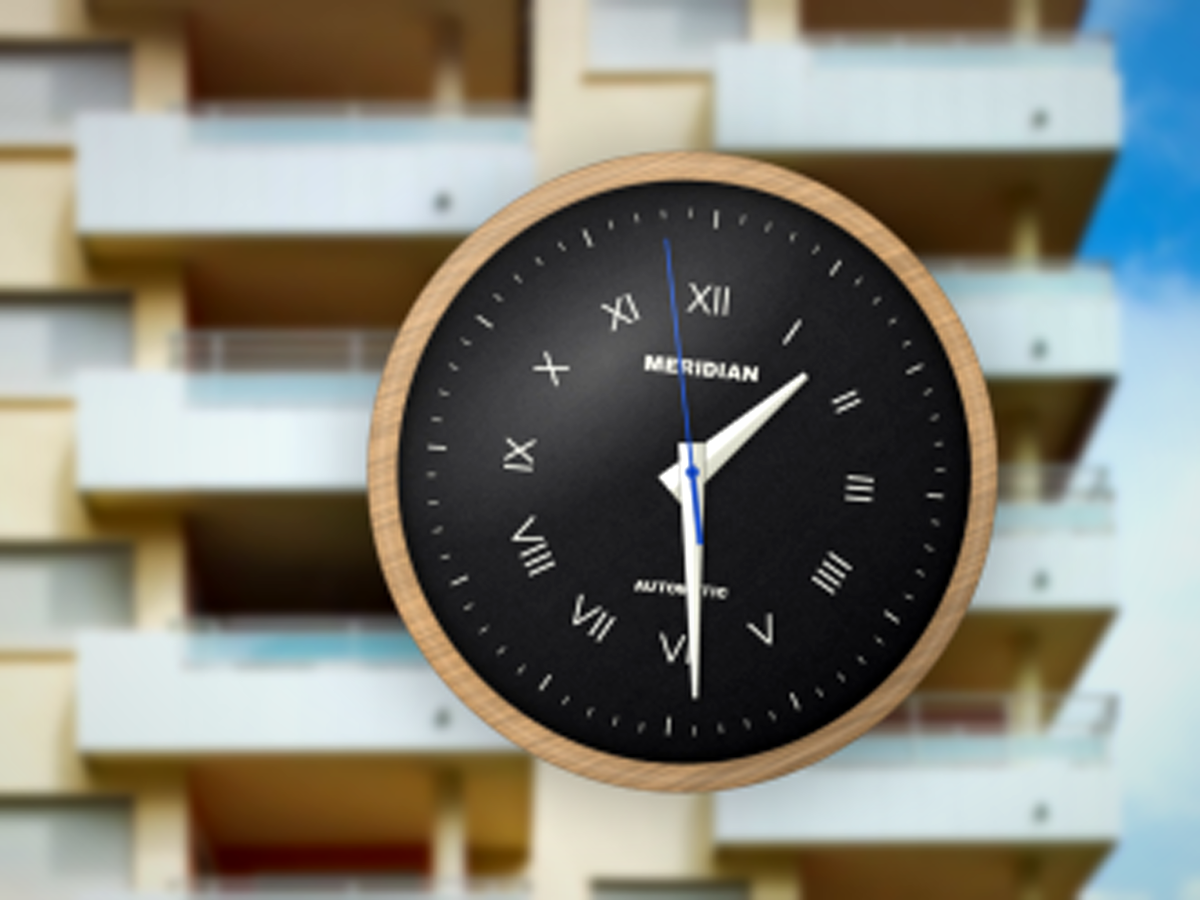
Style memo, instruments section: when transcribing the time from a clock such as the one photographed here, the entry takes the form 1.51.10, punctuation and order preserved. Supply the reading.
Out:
1.28.58
